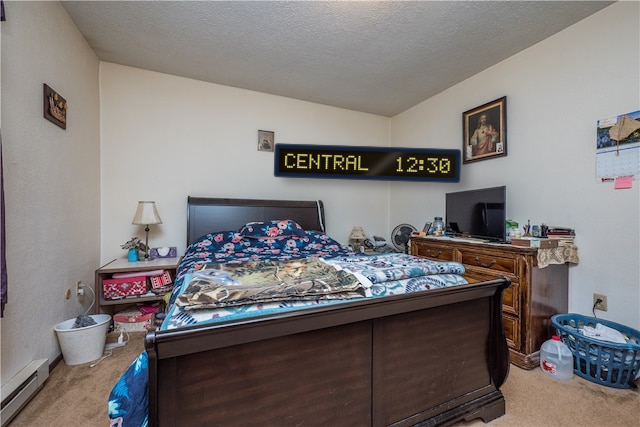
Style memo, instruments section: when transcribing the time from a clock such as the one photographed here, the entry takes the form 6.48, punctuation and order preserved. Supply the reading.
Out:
12.30
